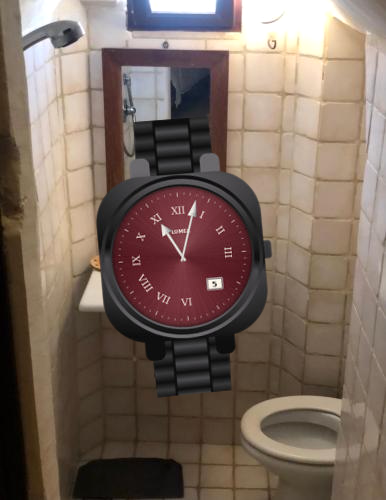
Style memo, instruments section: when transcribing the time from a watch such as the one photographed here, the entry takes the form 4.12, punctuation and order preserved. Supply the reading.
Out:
11.03
